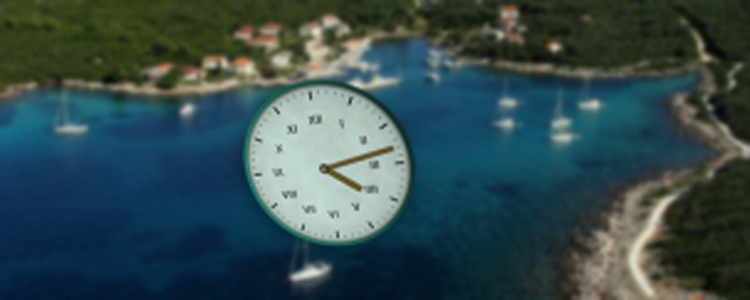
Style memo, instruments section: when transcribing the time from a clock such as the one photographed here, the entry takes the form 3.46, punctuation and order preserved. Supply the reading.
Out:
4.13
